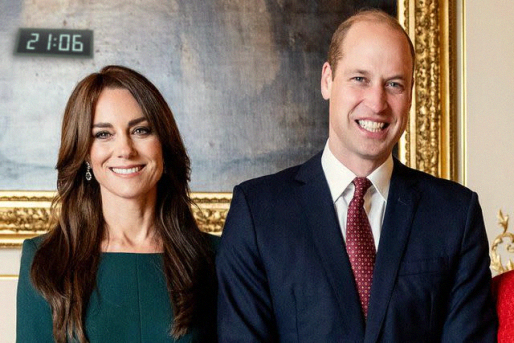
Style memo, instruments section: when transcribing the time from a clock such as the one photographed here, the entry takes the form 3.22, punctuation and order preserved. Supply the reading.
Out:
21.06
